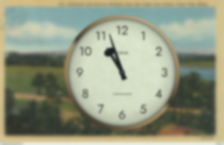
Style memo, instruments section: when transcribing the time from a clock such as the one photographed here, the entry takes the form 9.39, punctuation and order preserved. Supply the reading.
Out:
10.57
